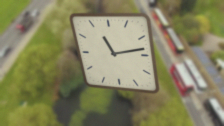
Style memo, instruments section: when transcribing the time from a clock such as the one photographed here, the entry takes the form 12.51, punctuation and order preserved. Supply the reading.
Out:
11.13
